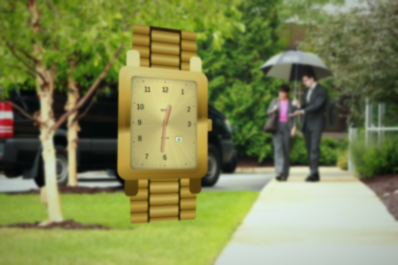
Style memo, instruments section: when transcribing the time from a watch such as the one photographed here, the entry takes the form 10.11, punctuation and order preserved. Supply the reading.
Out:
12.31
